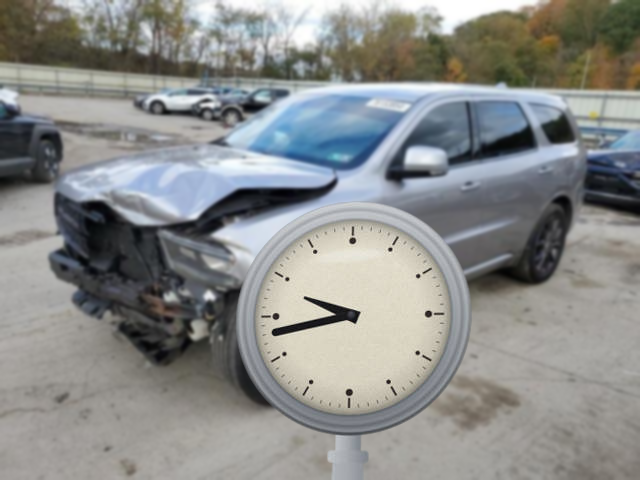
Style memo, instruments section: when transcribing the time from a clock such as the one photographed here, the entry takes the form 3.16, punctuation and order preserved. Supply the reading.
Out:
9.43
